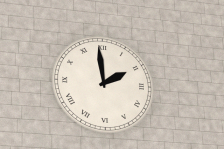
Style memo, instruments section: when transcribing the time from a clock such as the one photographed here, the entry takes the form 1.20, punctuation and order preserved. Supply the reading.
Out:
1.59
